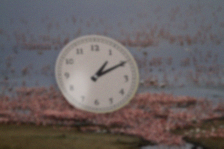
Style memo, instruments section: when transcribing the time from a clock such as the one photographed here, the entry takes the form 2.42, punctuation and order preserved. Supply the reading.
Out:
1.10
